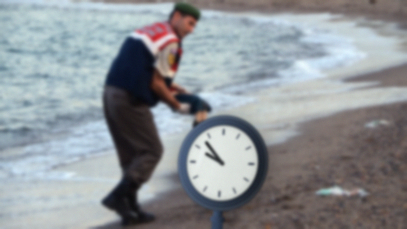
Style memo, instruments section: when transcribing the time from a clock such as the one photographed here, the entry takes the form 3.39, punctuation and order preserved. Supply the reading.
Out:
9.53
